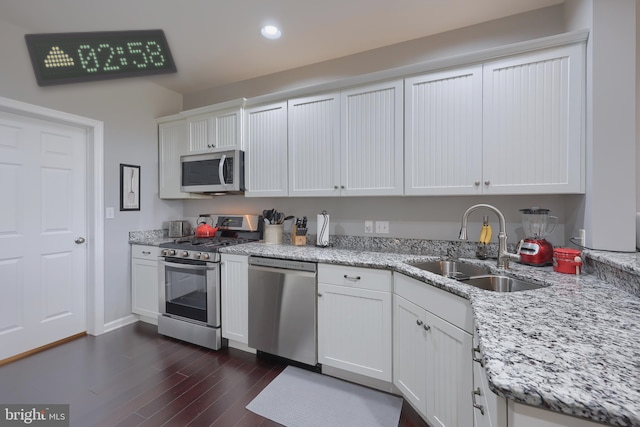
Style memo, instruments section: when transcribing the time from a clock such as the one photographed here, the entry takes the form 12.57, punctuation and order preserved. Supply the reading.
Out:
2.58
